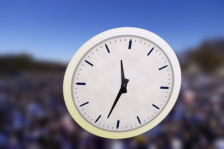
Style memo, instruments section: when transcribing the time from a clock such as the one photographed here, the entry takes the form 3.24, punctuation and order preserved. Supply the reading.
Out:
11.33
